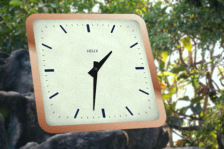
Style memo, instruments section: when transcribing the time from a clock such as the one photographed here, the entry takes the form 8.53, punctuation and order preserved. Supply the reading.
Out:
1.32
